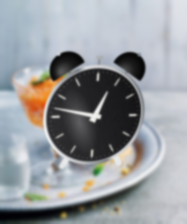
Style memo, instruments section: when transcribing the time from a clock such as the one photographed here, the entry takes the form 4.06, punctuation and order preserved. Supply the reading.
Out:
12.47
